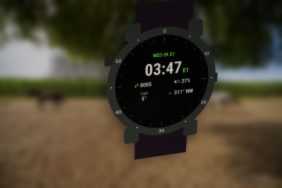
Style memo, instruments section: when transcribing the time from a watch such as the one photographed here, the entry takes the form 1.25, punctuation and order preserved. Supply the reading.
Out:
3.47
